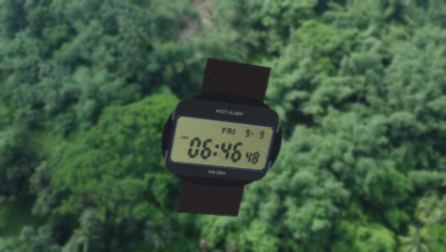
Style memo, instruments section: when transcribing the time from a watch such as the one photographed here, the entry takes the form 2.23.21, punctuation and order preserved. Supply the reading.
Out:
6.46.48
